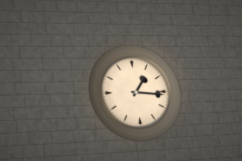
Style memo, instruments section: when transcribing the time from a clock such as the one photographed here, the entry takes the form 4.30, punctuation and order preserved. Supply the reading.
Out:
1.16
